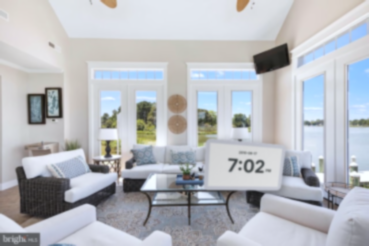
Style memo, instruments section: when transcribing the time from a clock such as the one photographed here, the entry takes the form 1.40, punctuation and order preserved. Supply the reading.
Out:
7.02
